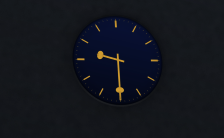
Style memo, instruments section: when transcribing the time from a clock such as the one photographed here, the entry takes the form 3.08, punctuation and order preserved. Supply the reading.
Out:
9.30
